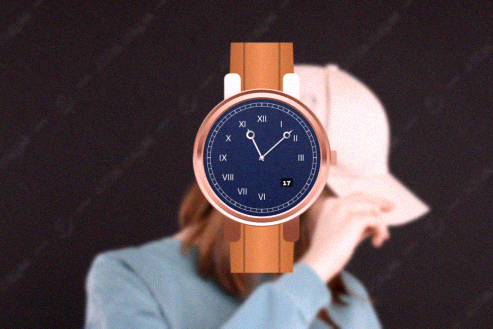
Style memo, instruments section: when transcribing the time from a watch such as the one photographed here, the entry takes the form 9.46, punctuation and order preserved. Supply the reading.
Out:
11.08
